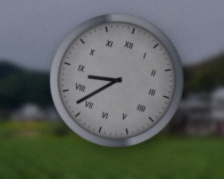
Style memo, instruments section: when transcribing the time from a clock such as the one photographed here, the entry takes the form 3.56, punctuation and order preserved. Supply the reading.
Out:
8.37
